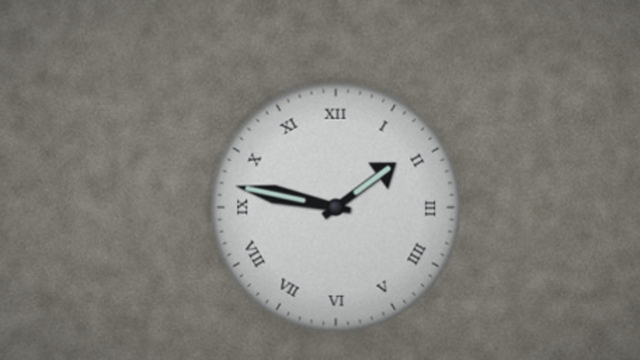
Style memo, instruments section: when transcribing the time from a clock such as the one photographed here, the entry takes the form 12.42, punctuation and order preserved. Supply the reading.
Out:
1.47
